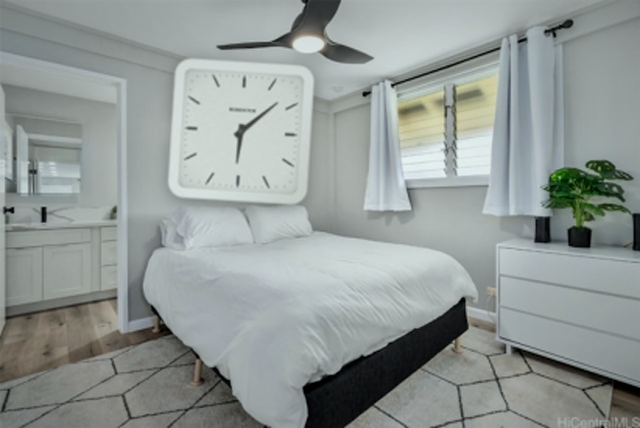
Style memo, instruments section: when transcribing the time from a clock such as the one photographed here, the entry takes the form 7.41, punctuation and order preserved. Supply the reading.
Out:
6.08
